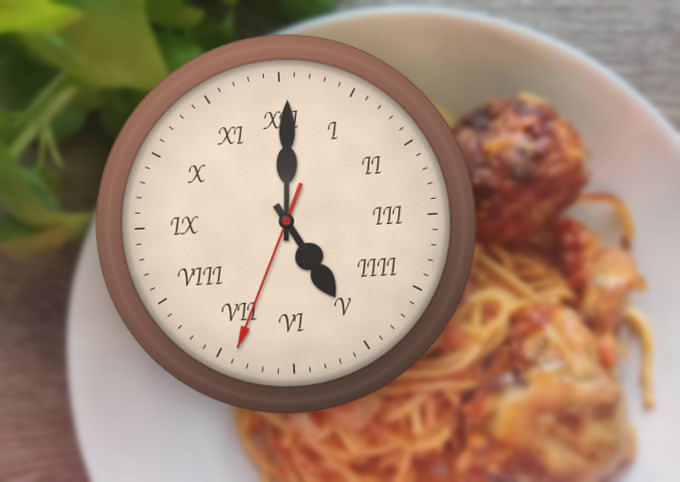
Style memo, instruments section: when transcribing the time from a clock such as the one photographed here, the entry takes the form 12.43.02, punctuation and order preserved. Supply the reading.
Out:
5.00.34
